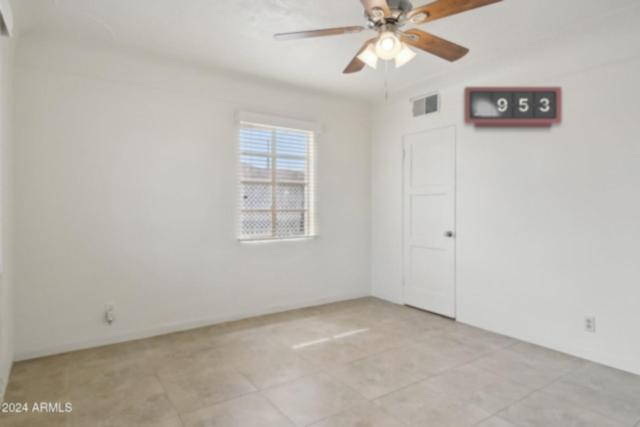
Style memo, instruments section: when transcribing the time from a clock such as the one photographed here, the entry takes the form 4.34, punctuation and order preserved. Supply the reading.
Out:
9.53
